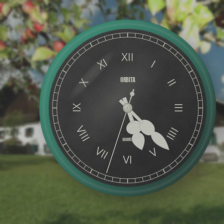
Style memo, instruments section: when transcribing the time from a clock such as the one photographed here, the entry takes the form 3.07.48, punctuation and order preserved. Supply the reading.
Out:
5.22.33
